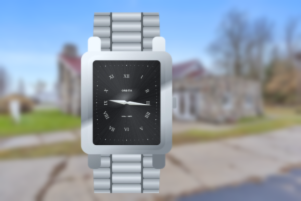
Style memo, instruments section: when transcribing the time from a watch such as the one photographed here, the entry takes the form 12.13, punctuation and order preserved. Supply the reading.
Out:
9.16
